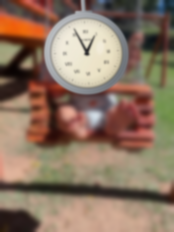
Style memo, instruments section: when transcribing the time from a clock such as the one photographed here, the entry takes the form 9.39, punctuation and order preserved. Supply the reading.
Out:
12.56
